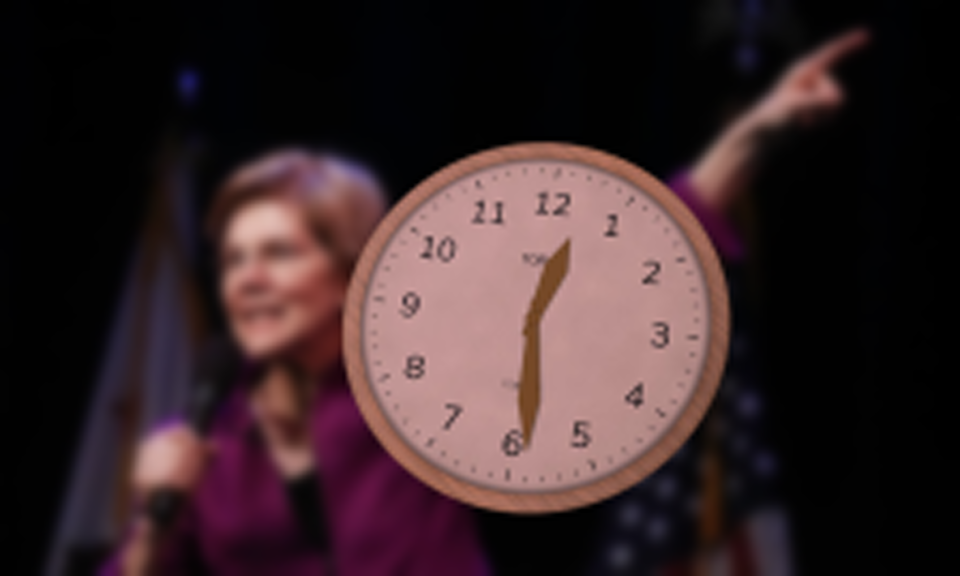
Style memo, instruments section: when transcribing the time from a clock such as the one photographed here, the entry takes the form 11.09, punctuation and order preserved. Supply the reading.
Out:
12.29
